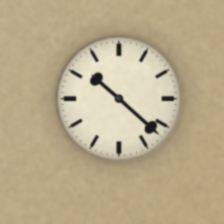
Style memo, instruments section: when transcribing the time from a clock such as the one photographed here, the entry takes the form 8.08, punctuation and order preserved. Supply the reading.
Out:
10.22
